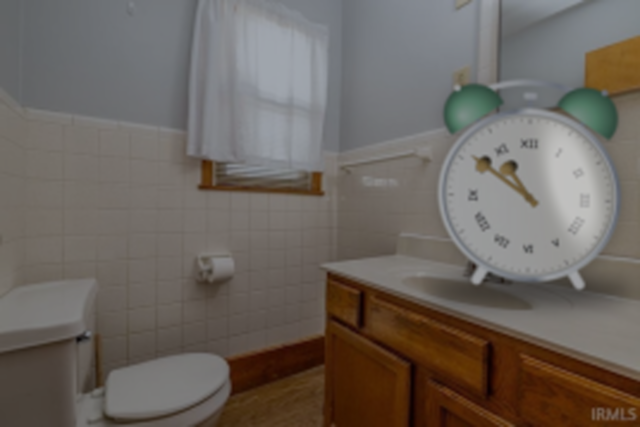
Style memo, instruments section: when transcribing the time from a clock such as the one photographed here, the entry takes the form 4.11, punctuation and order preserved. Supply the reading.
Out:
10.51
